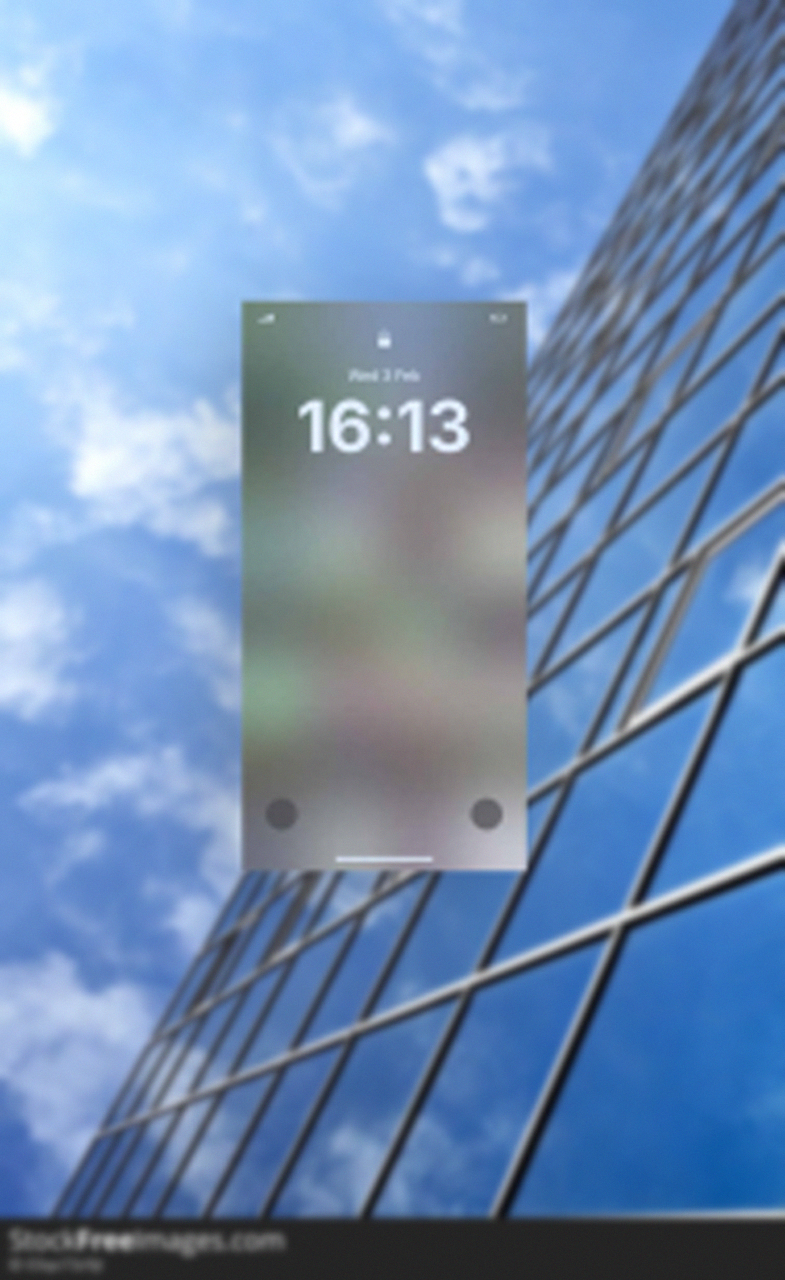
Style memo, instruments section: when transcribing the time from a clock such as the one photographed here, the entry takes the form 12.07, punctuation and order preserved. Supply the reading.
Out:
16.13
